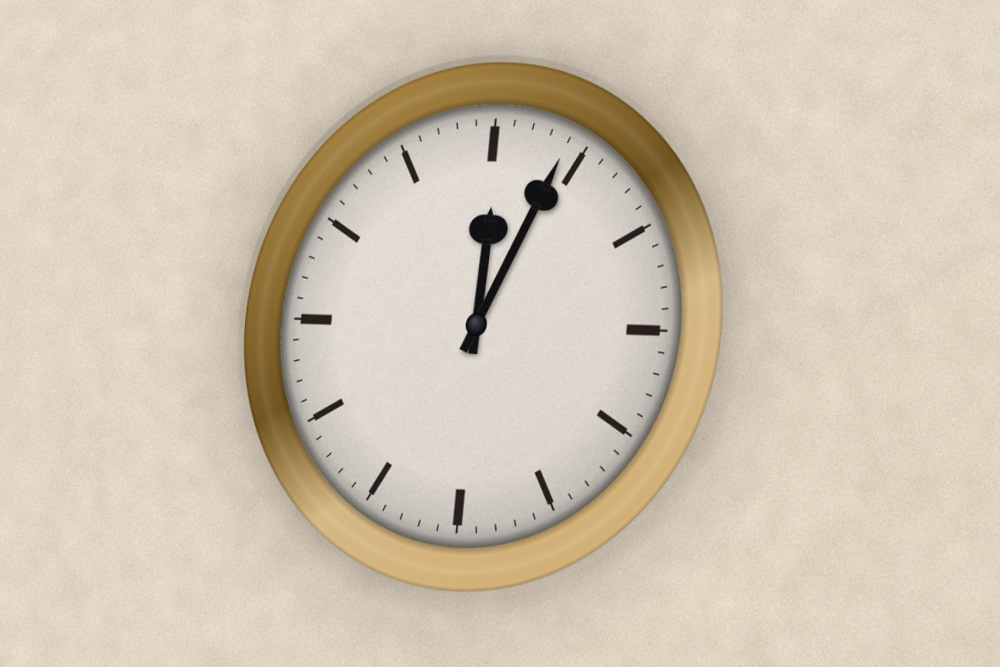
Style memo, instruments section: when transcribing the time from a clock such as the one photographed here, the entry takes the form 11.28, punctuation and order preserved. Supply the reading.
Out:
12.04
